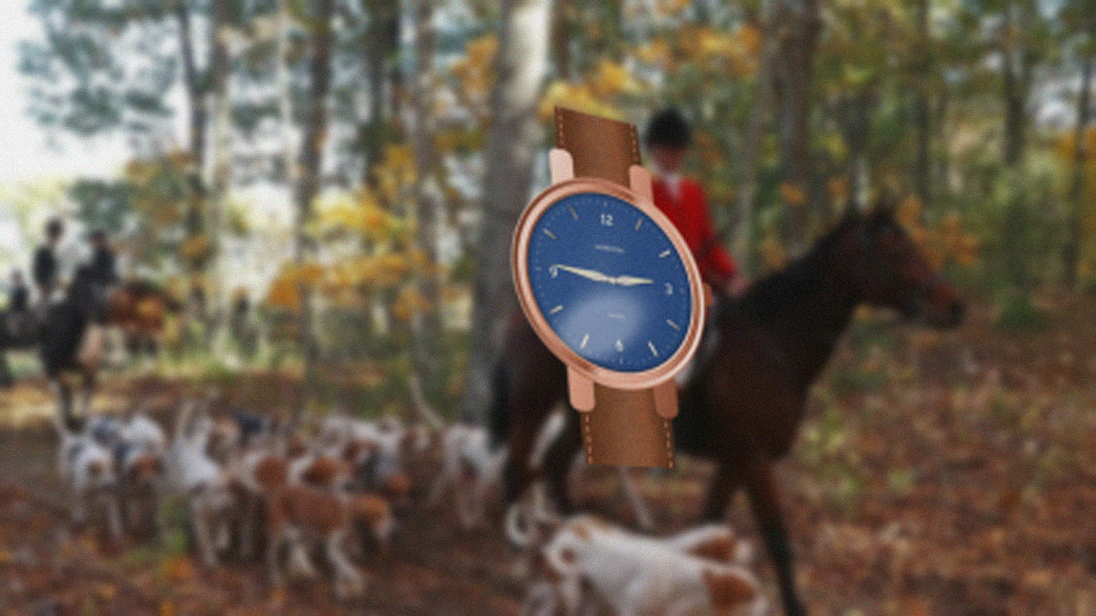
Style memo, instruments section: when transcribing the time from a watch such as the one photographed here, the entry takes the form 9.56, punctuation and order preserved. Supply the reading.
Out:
2.46
